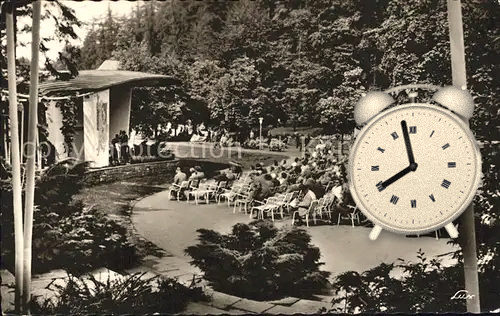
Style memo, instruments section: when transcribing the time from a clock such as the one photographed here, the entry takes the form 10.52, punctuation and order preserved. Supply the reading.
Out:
7.58
